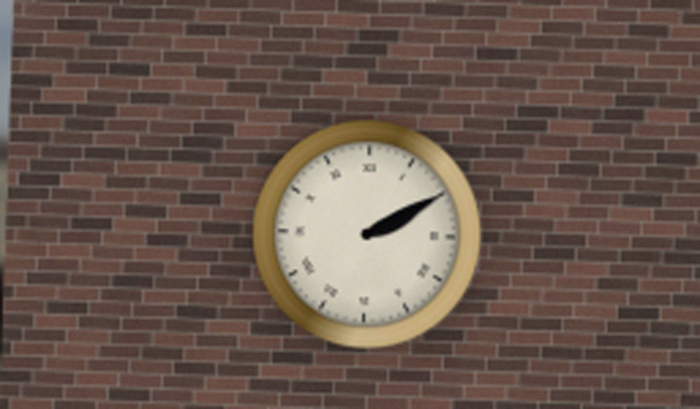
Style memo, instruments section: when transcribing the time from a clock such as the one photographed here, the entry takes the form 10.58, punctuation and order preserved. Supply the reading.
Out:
2.10
